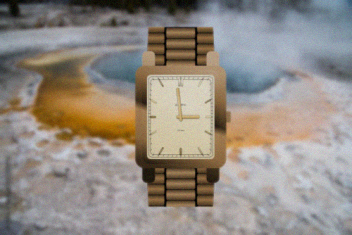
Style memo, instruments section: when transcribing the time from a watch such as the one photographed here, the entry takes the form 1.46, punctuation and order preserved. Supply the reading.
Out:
2.59
